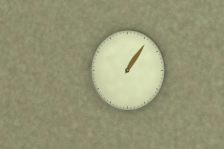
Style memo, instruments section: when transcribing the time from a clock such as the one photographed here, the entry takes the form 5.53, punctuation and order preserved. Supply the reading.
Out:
1.06
